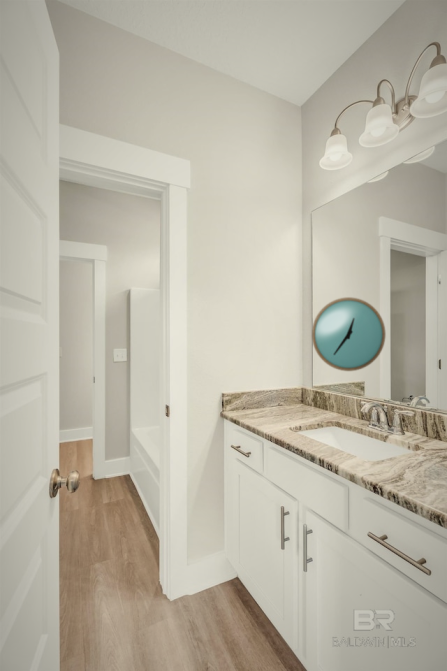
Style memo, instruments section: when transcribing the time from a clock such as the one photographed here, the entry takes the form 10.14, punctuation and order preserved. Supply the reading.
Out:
12.36
